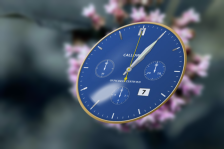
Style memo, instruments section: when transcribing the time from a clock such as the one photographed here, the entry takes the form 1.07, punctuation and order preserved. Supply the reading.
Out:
1.05
